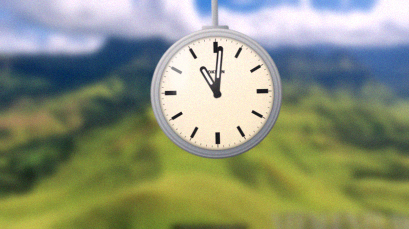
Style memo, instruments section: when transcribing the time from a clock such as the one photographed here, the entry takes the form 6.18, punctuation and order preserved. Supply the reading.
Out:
11.01
